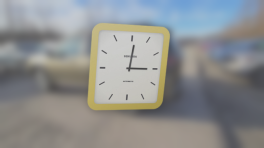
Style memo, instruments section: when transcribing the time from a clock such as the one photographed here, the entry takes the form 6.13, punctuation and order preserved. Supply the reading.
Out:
3.01
